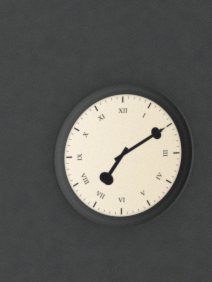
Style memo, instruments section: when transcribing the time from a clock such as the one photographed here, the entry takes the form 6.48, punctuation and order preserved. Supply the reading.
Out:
7.10
